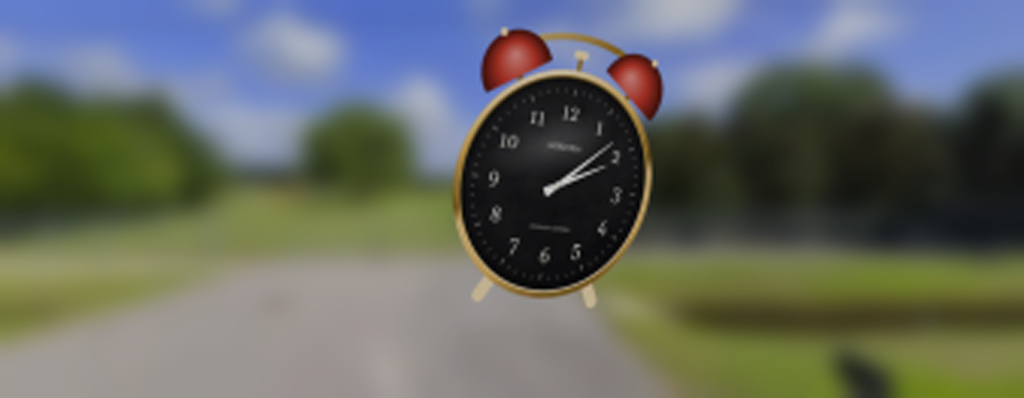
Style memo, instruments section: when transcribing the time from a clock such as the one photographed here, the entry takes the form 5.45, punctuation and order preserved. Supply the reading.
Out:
2.08
